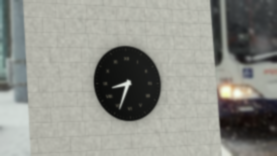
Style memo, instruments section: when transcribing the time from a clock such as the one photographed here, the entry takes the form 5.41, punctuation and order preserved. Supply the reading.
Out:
8.34
